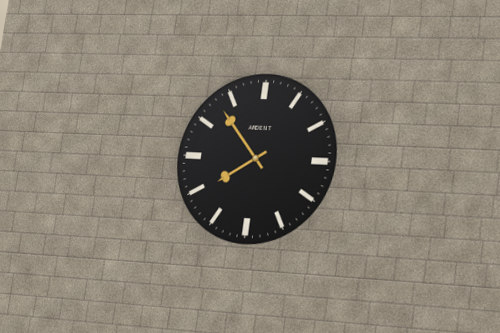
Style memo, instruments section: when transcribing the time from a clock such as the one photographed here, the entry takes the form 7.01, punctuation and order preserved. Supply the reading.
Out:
7.53
